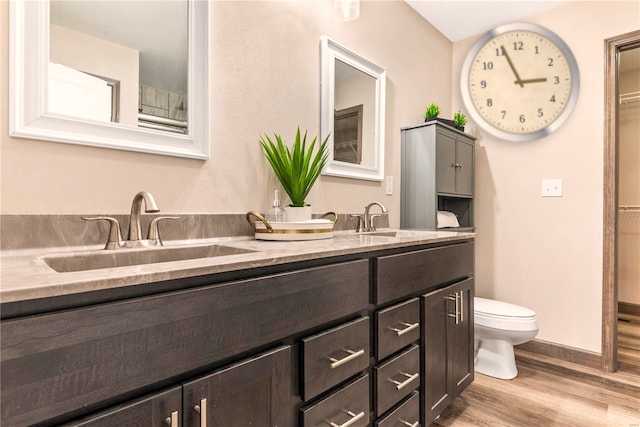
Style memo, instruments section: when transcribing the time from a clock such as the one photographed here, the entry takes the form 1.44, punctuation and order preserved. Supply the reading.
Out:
2.56
